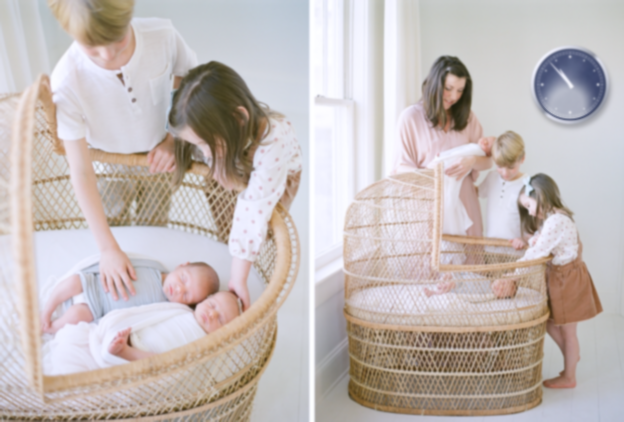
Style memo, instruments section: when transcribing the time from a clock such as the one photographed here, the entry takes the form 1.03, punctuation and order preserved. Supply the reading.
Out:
10.53
